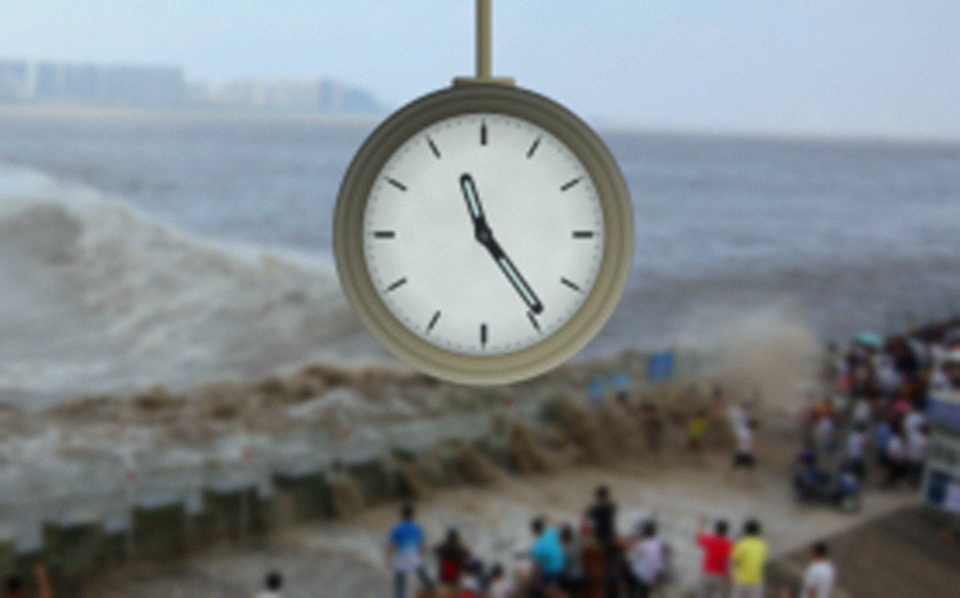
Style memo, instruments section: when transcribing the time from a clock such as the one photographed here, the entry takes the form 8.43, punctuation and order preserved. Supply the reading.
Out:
11.24
